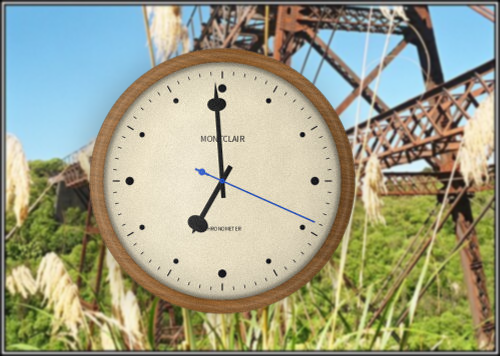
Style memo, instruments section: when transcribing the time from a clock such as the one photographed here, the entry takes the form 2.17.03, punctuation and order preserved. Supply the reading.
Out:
6.59.19
